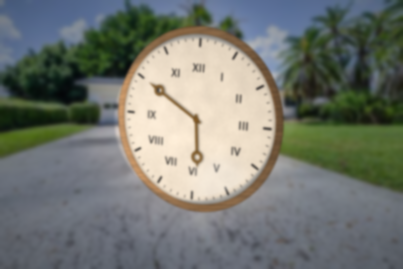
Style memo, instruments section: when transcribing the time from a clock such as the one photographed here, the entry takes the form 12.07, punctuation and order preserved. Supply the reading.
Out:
5.50
